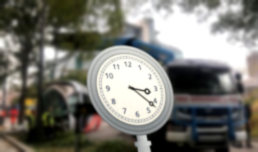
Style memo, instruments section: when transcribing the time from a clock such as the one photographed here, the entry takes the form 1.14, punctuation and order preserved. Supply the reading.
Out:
3.22
